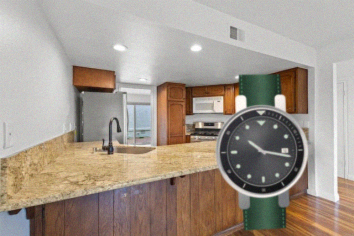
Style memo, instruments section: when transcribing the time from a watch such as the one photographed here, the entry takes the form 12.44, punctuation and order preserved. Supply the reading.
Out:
10.17
